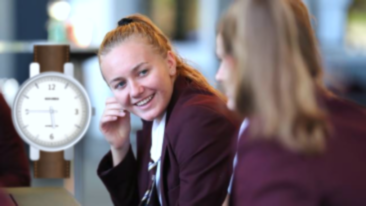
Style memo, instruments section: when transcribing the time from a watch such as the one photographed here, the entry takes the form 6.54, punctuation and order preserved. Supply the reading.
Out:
5.45
